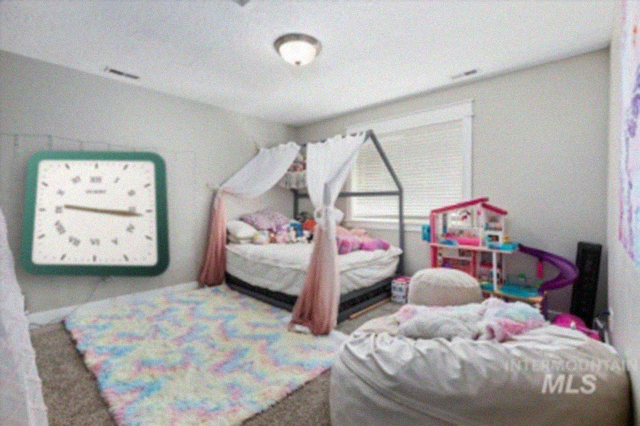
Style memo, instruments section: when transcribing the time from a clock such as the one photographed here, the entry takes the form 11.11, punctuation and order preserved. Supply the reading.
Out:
9.16
